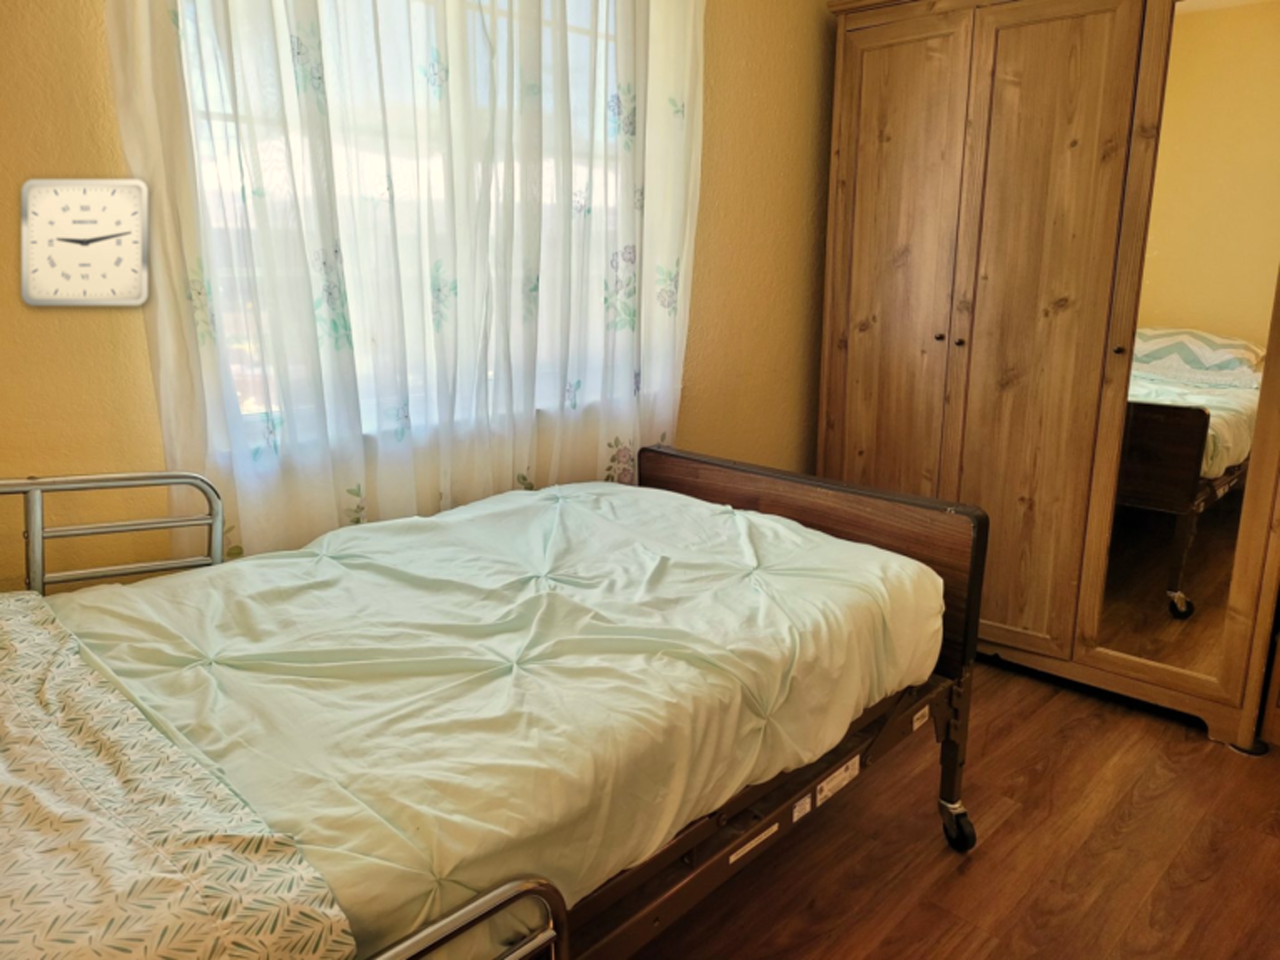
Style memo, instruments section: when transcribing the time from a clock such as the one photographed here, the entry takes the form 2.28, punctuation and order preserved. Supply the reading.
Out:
9.13
